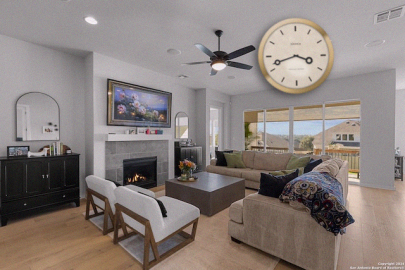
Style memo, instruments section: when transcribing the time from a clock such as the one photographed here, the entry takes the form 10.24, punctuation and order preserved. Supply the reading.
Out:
3.42
